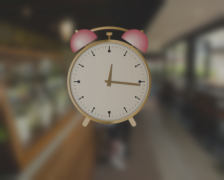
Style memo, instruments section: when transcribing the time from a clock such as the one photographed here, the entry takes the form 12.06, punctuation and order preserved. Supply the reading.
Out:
12.16
